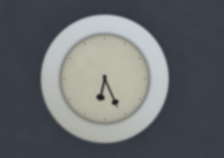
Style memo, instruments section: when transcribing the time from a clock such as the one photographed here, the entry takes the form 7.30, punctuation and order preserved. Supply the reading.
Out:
6.26
